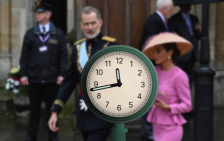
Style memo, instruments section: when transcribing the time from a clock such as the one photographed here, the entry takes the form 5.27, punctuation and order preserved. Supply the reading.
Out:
11.43
